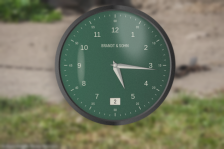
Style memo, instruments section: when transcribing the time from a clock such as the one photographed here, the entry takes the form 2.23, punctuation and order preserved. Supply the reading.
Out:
5.16
